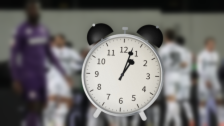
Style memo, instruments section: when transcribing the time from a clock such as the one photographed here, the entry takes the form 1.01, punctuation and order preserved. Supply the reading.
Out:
1.03
